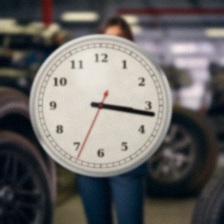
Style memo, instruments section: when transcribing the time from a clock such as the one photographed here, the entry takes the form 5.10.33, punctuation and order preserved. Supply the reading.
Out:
3.16.34
